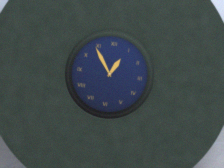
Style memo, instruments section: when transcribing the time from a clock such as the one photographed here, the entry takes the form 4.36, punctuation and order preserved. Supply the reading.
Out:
12.54
